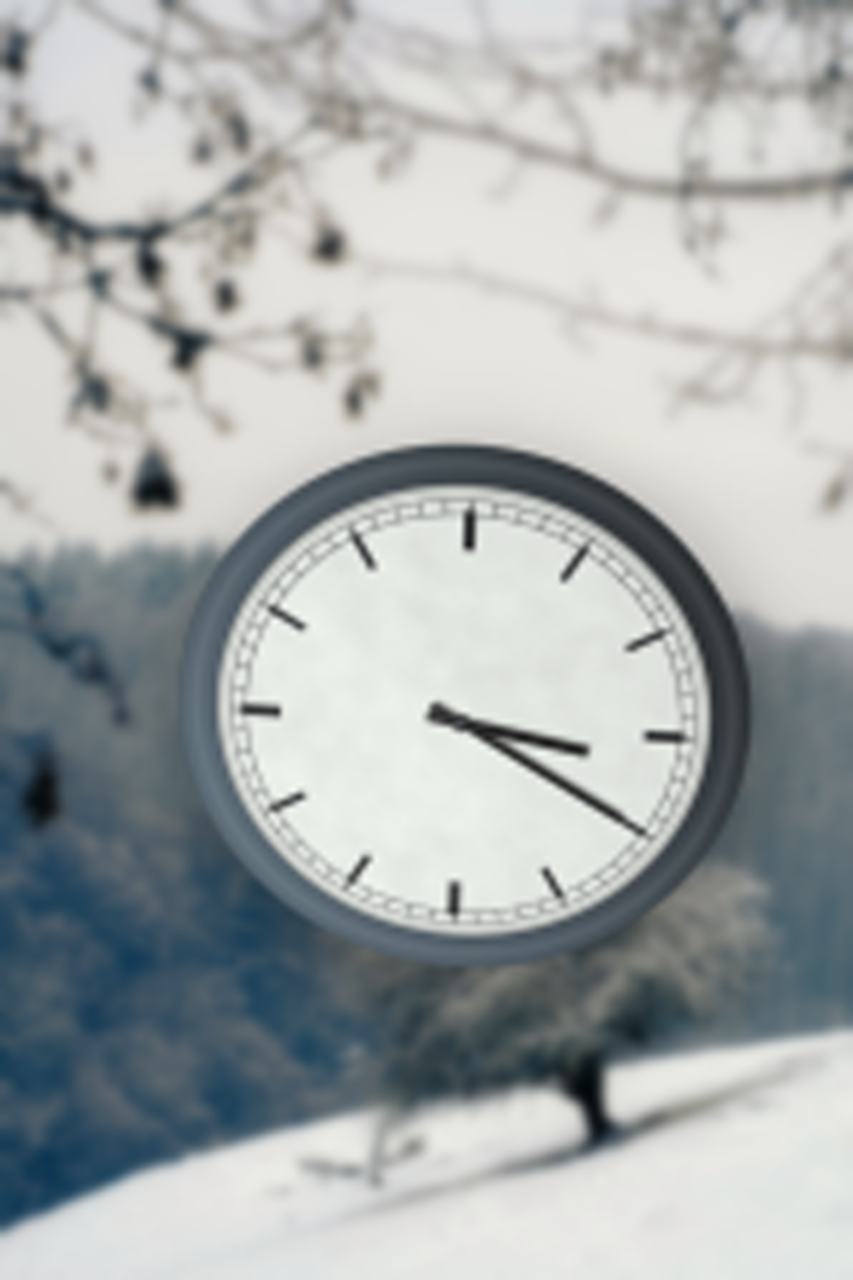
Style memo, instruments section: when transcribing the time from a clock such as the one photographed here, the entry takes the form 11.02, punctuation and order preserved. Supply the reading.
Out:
3.20
